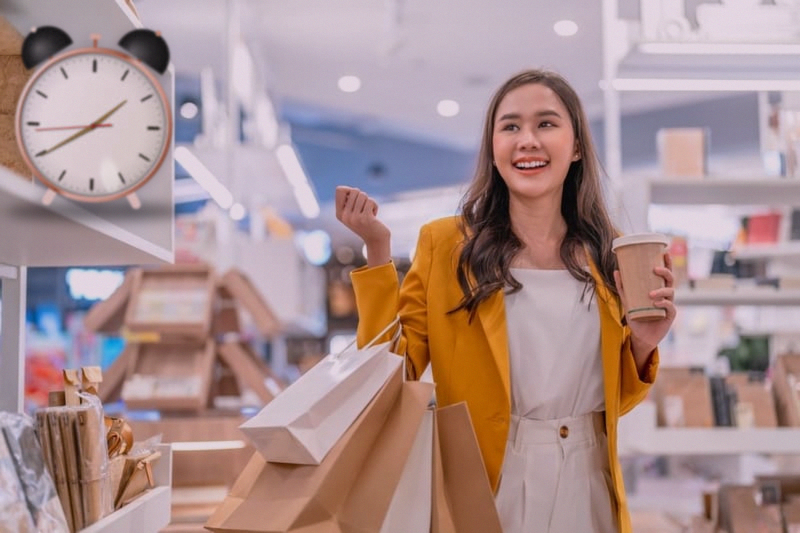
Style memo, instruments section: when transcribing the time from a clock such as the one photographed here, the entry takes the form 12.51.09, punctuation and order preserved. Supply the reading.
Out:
1.39.44
